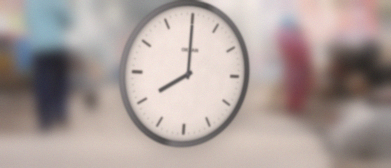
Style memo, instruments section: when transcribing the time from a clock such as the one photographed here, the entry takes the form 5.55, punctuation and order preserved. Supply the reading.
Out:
8.00
